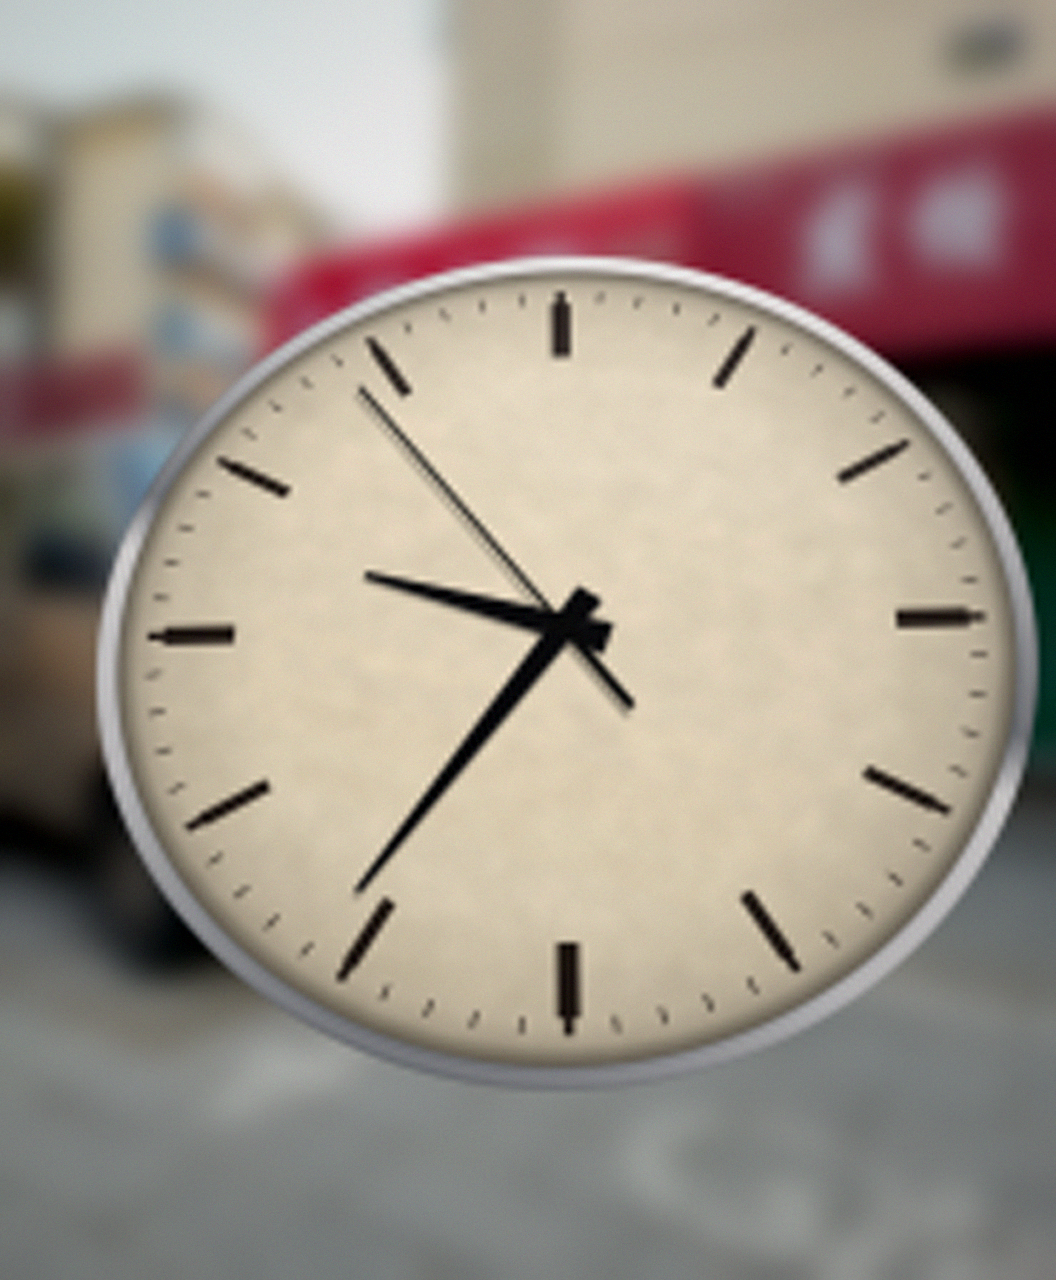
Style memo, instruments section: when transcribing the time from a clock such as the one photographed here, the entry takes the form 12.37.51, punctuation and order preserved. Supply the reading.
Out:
9.35.54
